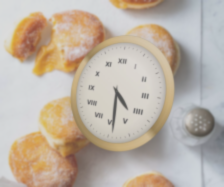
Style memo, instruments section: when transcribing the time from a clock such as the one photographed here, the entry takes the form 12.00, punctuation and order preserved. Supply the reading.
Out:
4.29
